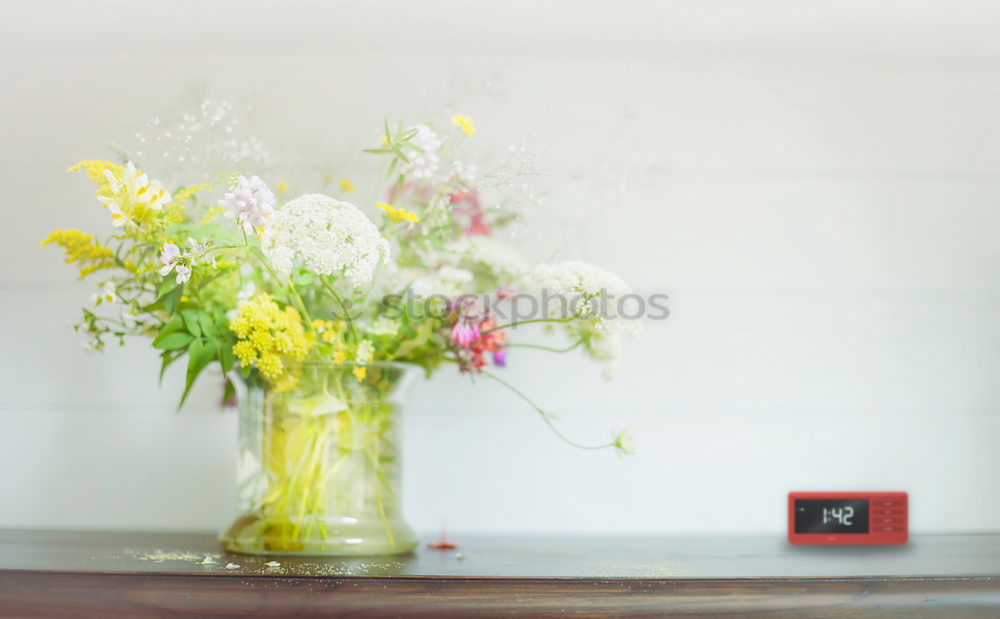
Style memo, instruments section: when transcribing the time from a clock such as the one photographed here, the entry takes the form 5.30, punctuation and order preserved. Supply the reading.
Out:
1.42
